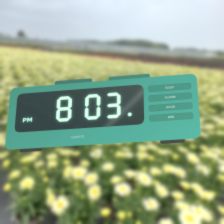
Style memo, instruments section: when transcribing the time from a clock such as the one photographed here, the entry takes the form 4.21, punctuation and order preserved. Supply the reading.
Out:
8.03
